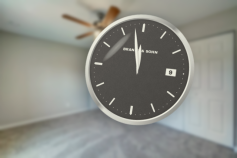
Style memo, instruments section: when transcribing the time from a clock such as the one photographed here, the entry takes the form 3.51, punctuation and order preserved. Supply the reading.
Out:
11.58
